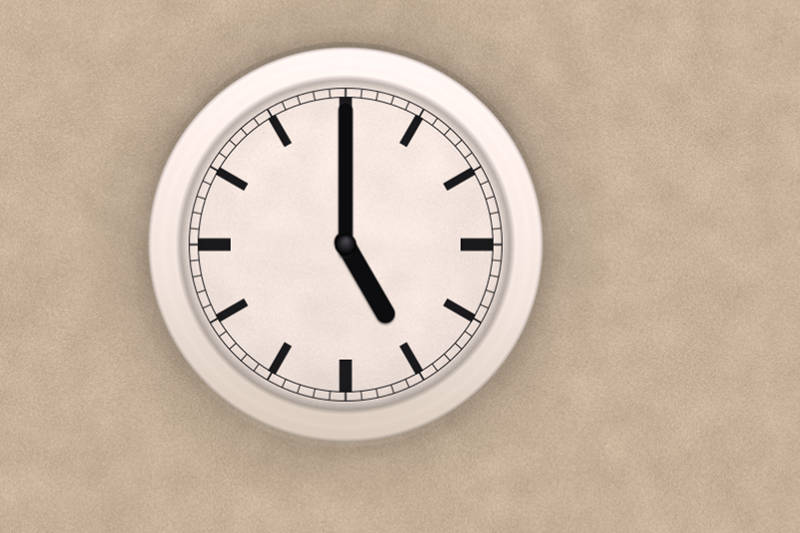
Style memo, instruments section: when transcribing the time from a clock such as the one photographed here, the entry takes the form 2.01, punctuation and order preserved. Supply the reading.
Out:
5.00
